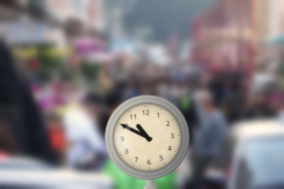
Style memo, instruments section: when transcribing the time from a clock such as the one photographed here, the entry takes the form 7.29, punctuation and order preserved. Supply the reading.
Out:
10.50
